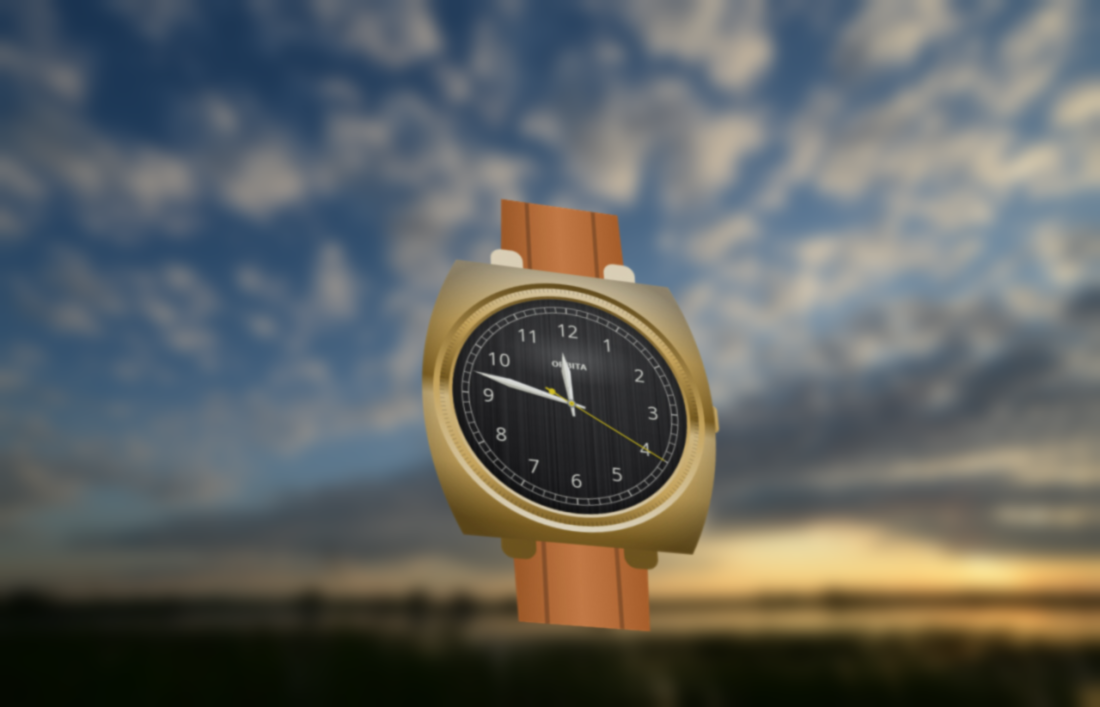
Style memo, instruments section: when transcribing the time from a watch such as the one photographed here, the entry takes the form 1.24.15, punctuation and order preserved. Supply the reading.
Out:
11.47.20
